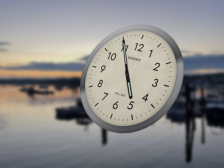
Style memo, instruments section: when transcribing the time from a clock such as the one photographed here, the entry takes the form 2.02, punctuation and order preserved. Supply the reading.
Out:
4.55
